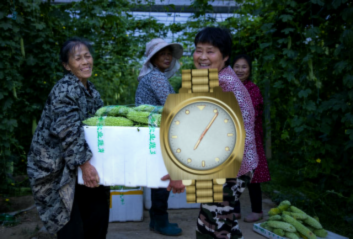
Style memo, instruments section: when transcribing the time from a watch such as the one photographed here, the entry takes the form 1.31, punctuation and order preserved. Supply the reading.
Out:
7.06
